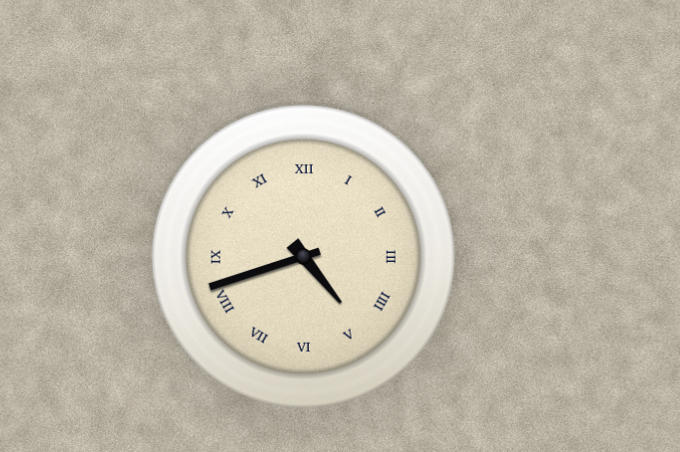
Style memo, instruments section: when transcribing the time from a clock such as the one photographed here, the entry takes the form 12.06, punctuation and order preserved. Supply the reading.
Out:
4.42
